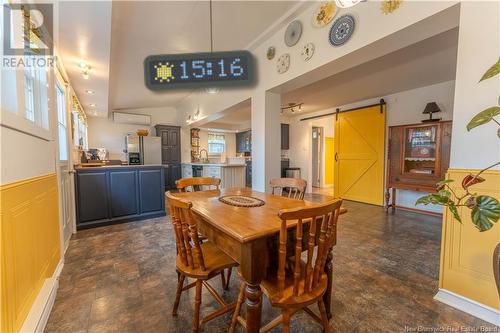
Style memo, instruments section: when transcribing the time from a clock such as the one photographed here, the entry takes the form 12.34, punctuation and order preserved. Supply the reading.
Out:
15.16
